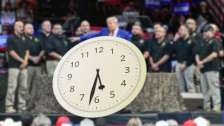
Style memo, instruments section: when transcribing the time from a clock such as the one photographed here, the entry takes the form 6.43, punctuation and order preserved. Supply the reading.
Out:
5.32
